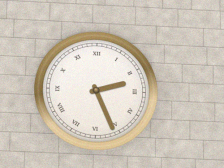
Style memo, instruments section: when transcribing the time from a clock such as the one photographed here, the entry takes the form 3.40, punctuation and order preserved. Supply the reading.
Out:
2.26
